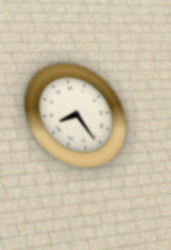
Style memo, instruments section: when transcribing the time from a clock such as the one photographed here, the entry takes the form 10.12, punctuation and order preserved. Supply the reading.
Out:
8.26
